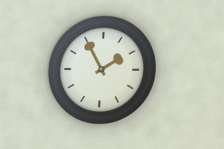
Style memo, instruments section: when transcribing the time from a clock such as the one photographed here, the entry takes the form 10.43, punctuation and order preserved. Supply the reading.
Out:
1.55
